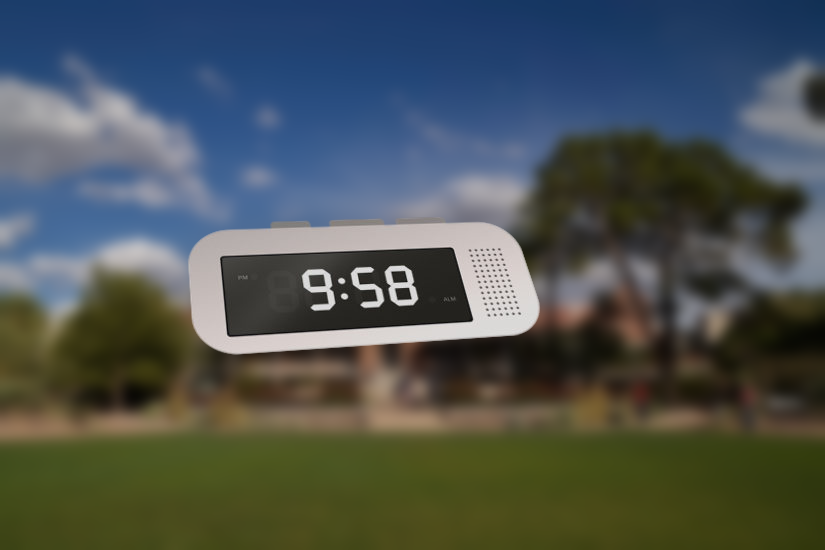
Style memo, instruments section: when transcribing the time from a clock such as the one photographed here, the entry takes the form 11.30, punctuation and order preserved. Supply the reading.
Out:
9.58
